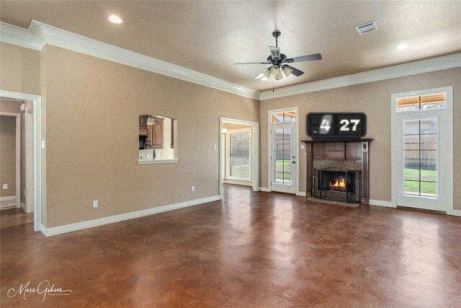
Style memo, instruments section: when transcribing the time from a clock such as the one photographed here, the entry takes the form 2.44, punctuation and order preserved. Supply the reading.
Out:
4.27
